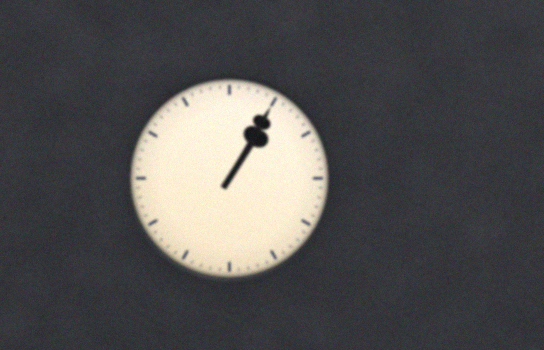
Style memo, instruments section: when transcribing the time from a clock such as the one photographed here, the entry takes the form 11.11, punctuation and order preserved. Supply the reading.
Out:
1.05
